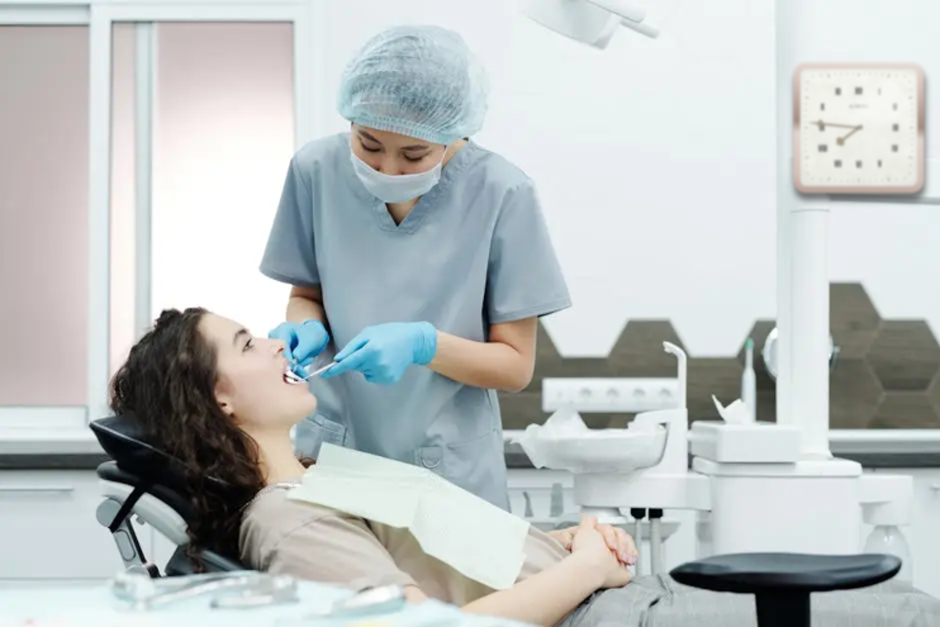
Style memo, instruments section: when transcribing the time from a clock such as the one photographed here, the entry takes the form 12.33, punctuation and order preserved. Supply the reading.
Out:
7.46
